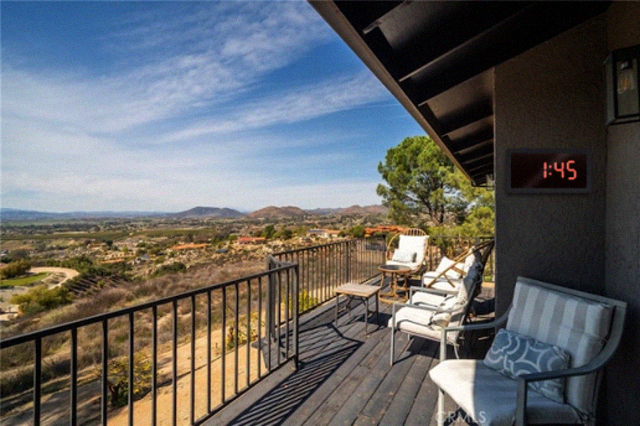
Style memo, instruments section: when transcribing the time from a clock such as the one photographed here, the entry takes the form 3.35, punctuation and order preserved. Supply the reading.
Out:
1.45
